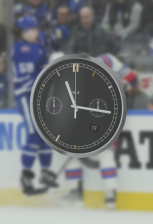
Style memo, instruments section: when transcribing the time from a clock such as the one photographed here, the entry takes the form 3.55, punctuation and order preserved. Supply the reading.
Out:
11.16
